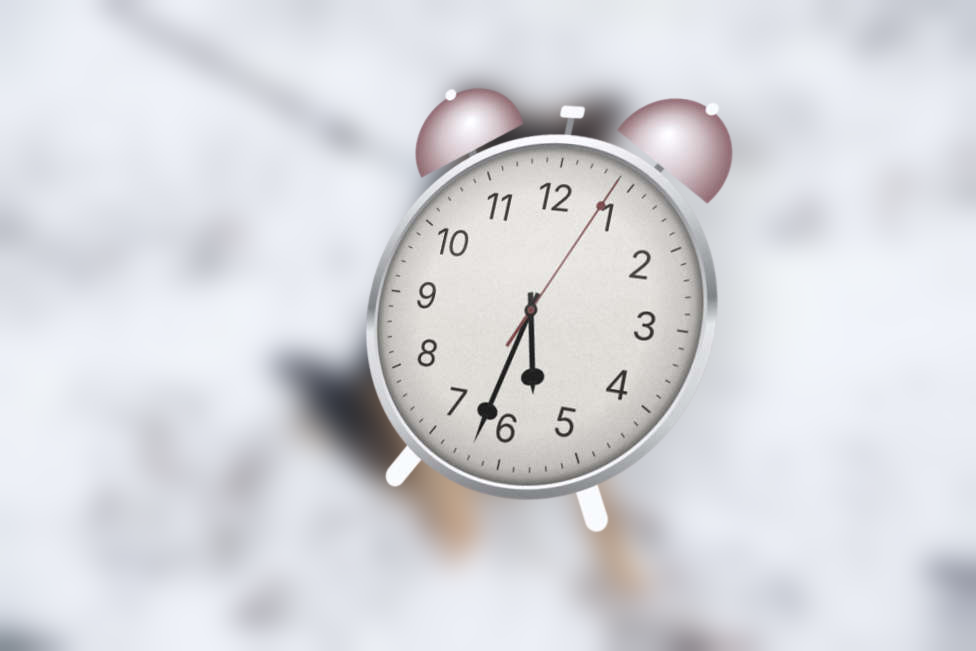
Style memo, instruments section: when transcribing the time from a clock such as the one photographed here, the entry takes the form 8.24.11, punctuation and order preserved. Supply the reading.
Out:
5.32.04
